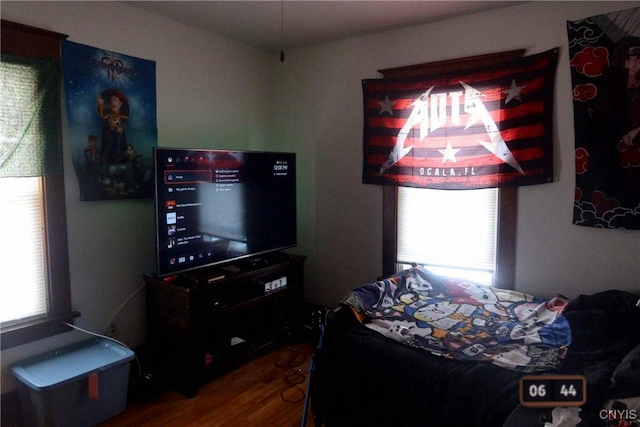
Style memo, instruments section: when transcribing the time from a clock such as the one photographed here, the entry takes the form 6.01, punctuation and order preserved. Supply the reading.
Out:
6.44
